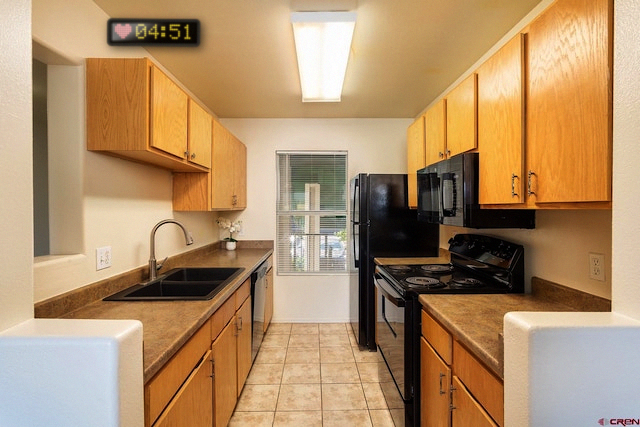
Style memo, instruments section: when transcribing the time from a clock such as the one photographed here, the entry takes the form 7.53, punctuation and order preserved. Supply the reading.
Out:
4.51
